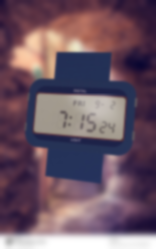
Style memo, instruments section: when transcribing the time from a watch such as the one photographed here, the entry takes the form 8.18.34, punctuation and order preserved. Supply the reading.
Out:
7.15.24
